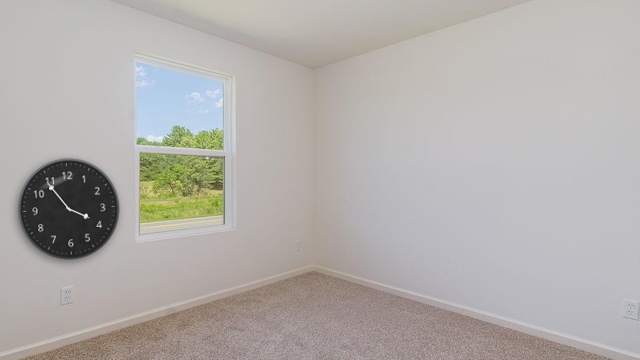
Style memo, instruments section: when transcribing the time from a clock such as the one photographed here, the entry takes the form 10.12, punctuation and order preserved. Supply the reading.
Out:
3.54
